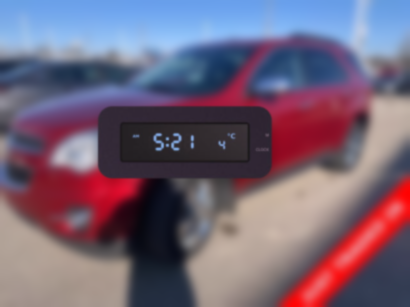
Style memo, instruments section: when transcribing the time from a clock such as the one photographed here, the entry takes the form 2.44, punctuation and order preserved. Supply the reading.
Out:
5.21
